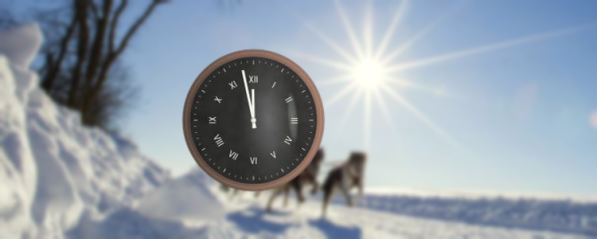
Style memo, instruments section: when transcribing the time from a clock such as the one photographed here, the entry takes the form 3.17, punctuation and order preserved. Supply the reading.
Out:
11.58
